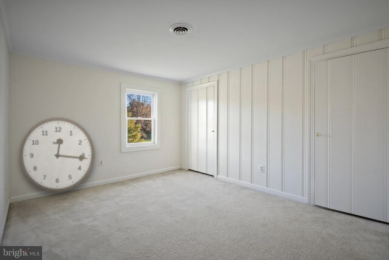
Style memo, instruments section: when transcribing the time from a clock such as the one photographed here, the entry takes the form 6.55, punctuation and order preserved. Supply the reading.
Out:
12.16
